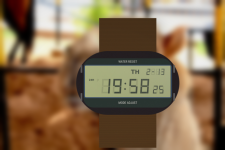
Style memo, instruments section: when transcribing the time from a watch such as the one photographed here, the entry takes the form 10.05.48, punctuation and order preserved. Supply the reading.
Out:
19.58.25
